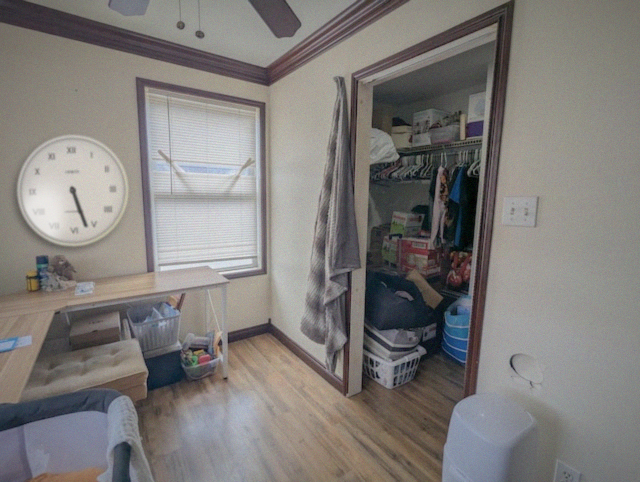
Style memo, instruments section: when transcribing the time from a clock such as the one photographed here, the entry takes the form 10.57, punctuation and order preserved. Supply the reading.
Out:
5.27
